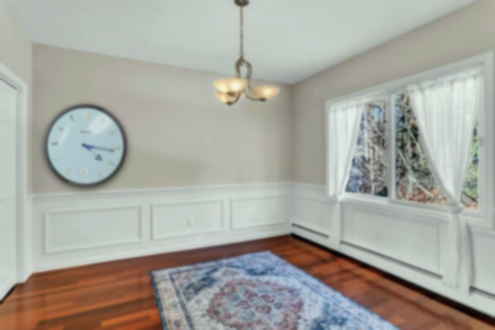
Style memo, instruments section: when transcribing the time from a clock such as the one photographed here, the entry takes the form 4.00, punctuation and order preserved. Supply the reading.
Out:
4.16
